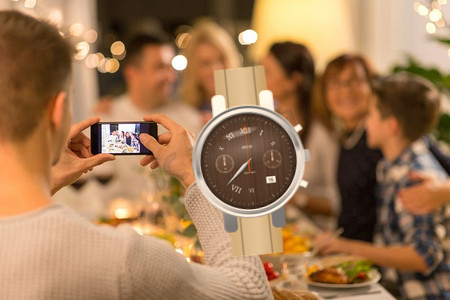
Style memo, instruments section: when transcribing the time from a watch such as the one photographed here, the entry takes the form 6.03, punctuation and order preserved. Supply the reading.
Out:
7.38
